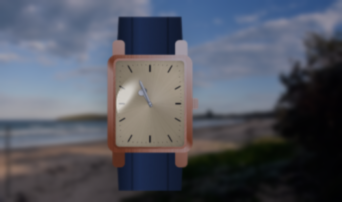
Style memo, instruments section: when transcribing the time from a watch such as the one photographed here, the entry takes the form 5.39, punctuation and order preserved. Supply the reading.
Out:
10.56
